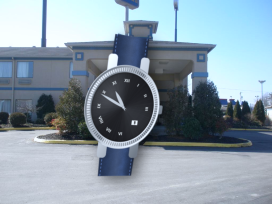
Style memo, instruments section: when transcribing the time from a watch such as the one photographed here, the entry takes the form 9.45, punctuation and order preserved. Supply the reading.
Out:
10.49
